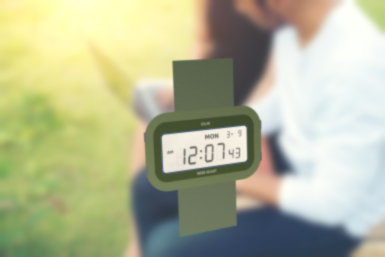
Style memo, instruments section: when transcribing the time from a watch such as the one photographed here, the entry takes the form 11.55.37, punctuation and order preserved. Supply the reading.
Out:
12.07.43
